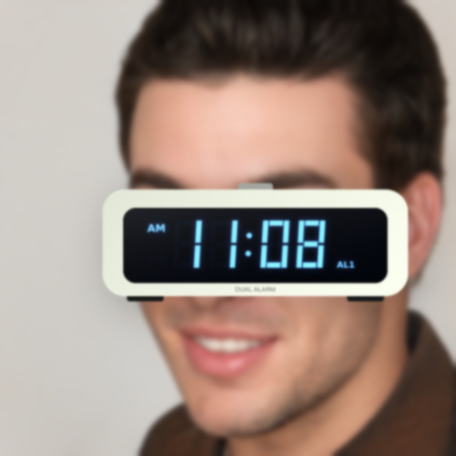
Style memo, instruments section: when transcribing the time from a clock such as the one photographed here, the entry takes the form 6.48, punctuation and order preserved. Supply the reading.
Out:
11.08
